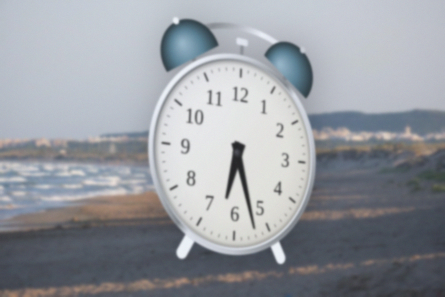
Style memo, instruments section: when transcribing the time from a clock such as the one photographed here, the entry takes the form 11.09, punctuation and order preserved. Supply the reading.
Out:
6.27
